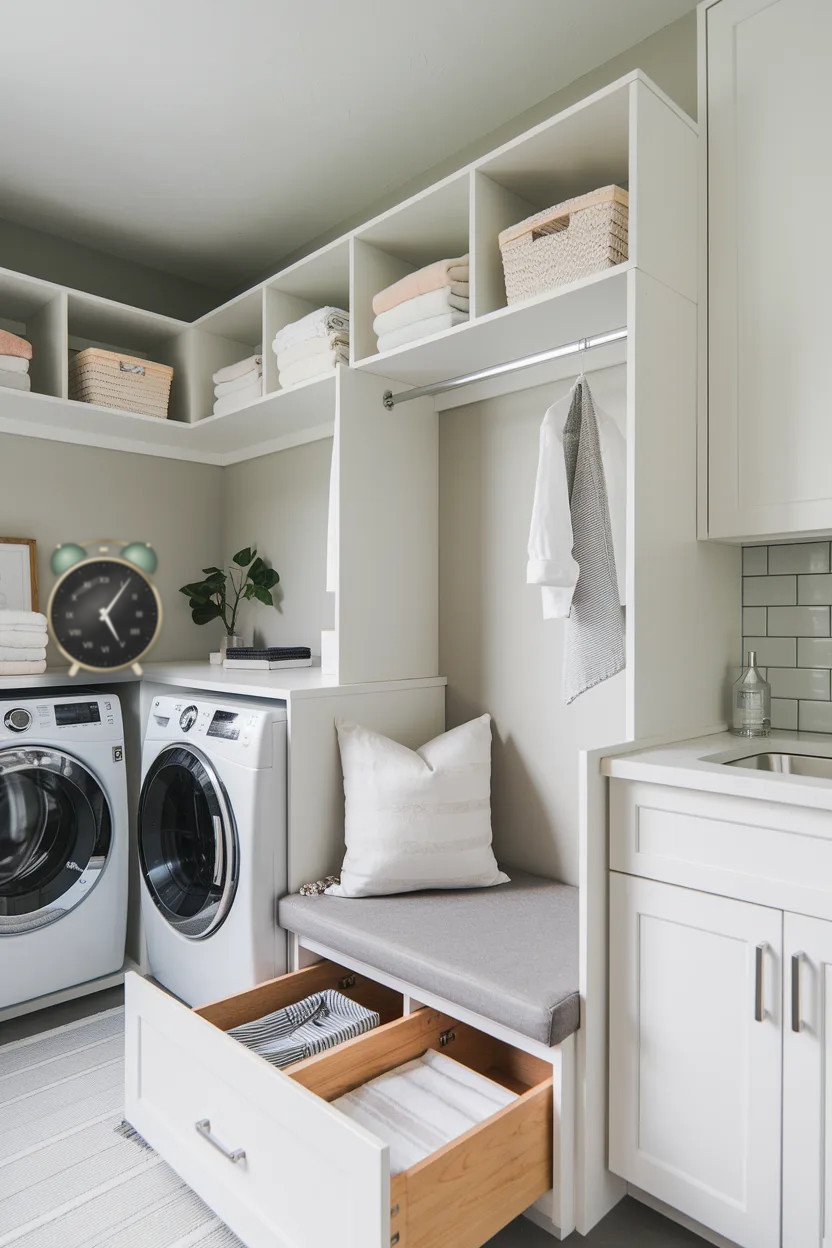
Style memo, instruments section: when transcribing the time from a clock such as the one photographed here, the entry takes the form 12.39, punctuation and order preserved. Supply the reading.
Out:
5.06
